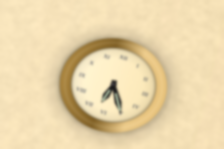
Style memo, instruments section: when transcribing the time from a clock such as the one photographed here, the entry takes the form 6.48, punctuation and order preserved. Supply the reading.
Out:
6.25
